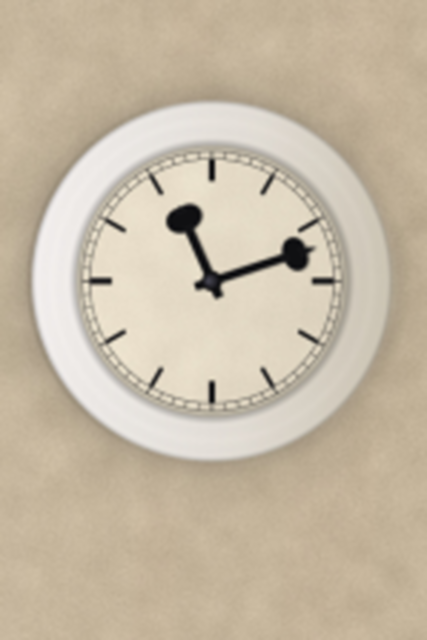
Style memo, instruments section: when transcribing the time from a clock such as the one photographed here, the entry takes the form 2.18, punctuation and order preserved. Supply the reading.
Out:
11.12
